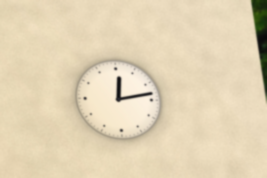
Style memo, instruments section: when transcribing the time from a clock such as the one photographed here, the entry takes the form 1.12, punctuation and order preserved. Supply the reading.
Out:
12.13
